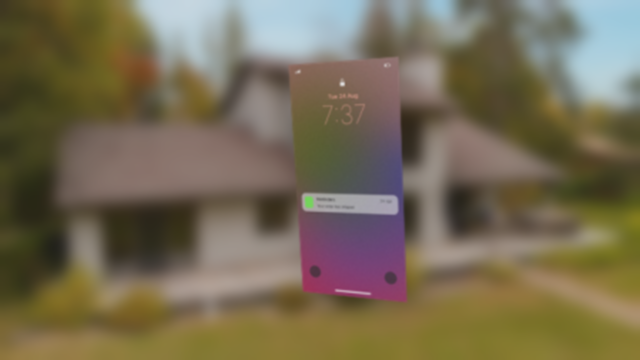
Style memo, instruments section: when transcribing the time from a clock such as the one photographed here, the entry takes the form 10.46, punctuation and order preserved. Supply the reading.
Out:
7.37
